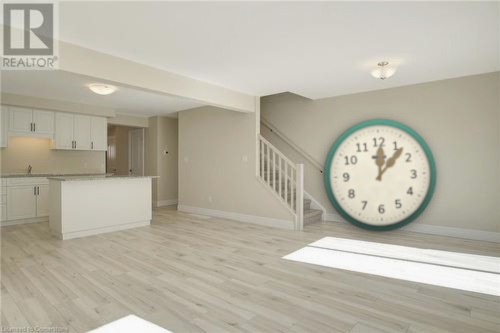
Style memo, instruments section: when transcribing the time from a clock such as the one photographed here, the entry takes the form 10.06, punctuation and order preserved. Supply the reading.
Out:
12.07
